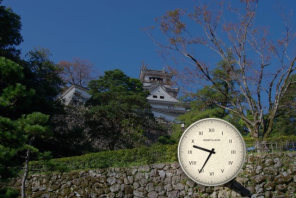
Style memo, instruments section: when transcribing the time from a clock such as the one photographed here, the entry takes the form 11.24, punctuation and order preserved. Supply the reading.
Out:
9.35
